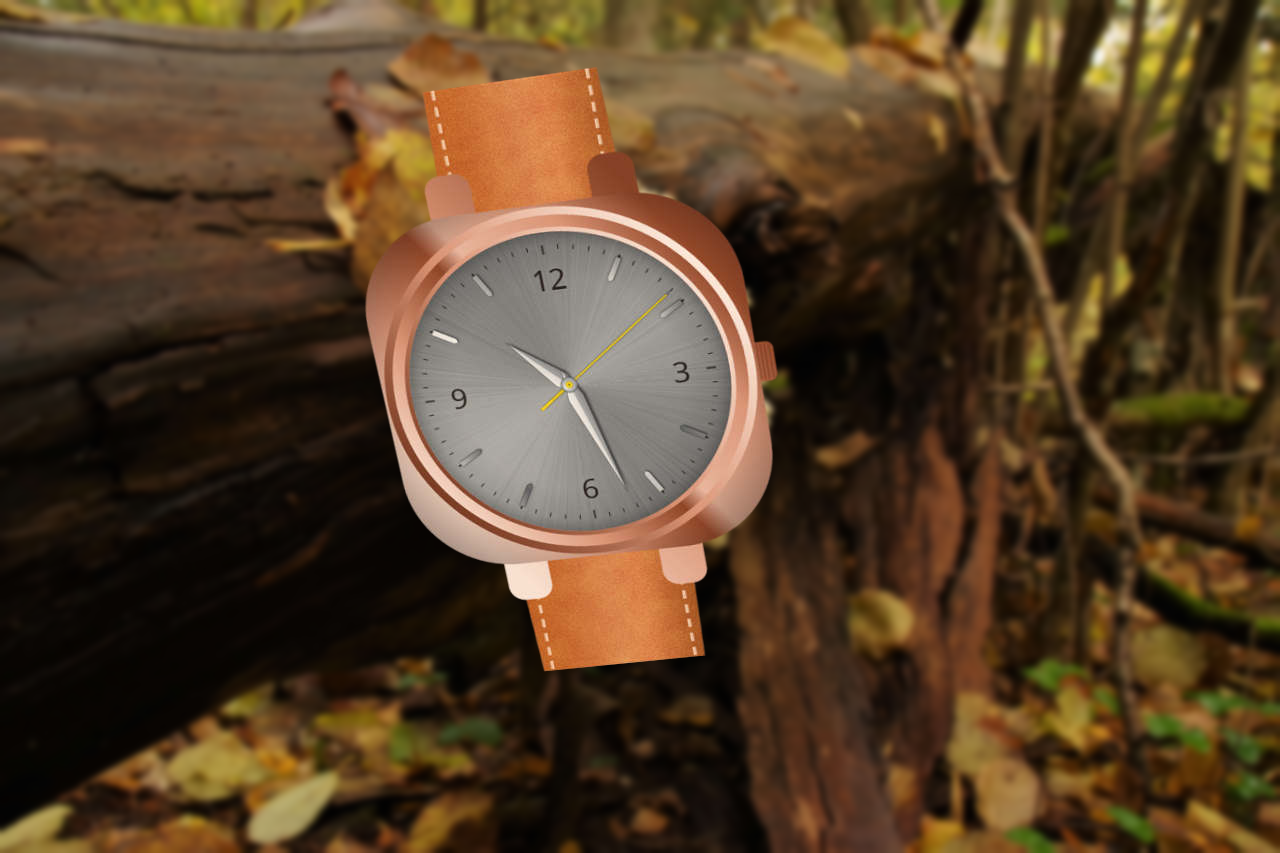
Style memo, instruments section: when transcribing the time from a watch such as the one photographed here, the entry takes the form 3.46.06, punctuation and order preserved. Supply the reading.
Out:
10.27.09
